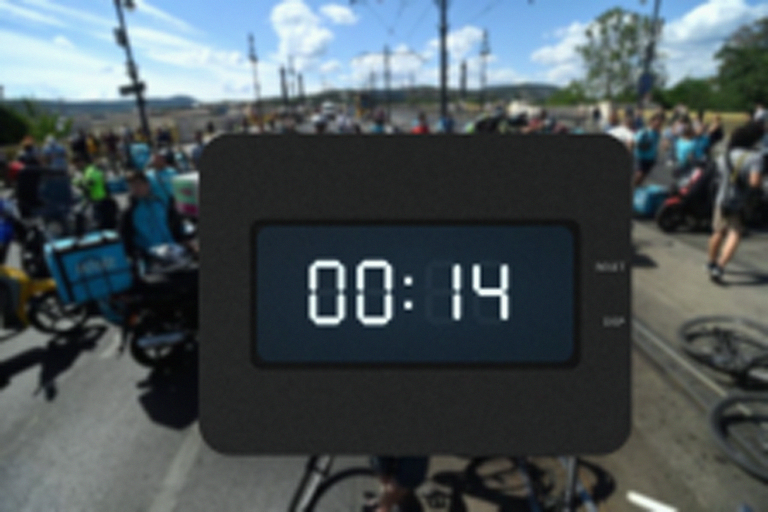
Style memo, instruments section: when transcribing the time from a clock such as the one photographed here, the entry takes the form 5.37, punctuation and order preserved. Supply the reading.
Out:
0.14
